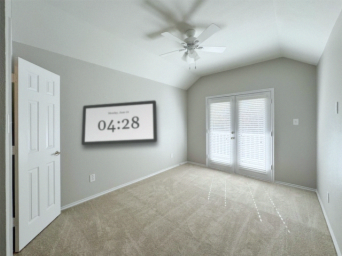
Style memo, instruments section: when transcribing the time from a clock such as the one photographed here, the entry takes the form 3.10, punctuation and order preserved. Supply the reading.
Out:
4.28
